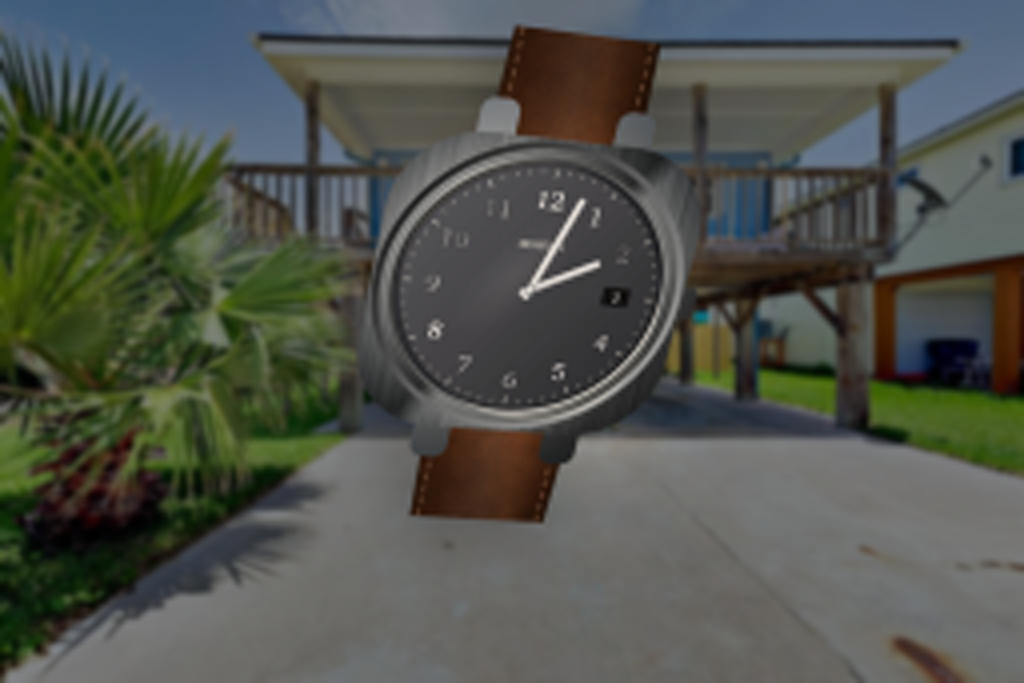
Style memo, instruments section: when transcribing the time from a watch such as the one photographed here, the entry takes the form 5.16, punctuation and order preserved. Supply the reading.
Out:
2.03
